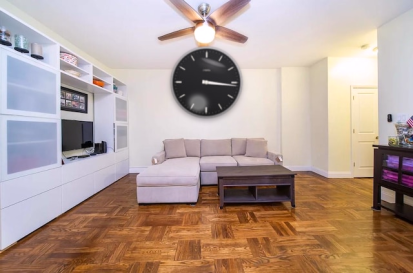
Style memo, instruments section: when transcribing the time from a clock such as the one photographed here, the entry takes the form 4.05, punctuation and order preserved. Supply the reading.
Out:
3.16
